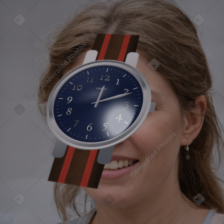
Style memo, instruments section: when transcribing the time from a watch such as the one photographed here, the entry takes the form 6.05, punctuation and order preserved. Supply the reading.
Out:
12.11
